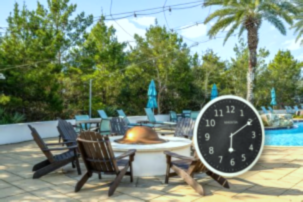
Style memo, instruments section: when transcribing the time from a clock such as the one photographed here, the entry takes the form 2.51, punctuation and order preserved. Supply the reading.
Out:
6.10
